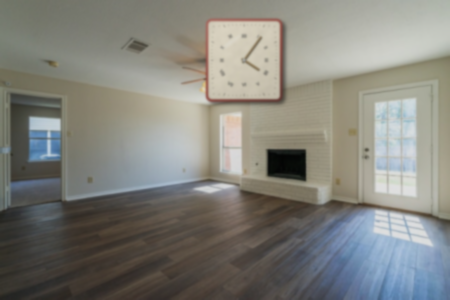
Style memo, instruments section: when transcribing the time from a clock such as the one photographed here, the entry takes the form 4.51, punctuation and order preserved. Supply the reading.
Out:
4.06
